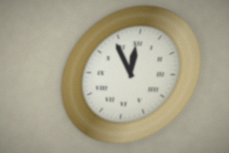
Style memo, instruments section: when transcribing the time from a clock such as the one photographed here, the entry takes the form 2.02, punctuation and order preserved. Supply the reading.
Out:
11.54
